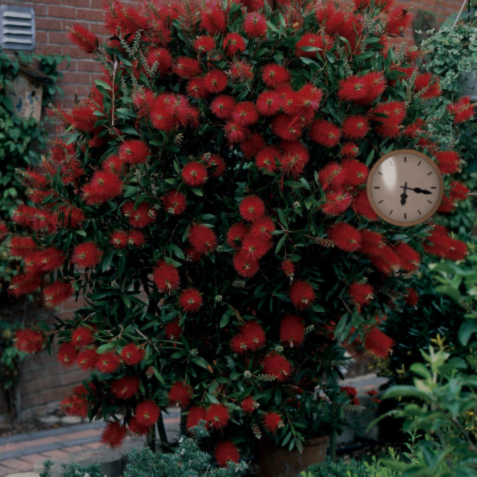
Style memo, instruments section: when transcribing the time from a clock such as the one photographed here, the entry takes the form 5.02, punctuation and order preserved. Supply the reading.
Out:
6.17
